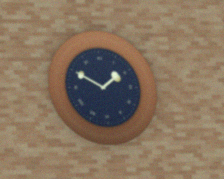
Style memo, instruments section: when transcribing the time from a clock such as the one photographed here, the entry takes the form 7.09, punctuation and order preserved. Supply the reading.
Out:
1.50
